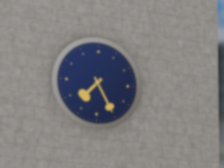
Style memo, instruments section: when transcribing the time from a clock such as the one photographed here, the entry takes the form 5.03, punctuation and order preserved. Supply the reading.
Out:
7.25
